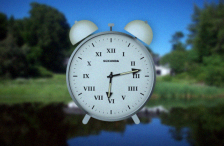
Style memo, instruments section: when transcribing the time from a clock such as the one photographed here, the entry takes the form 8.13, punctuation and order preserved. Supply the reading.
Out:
6.13
